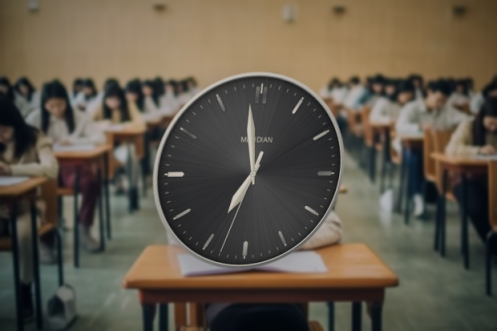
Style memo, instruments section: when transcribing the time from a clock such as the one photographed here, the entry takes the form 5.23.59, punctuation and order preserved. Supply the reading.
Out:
6.58.33
